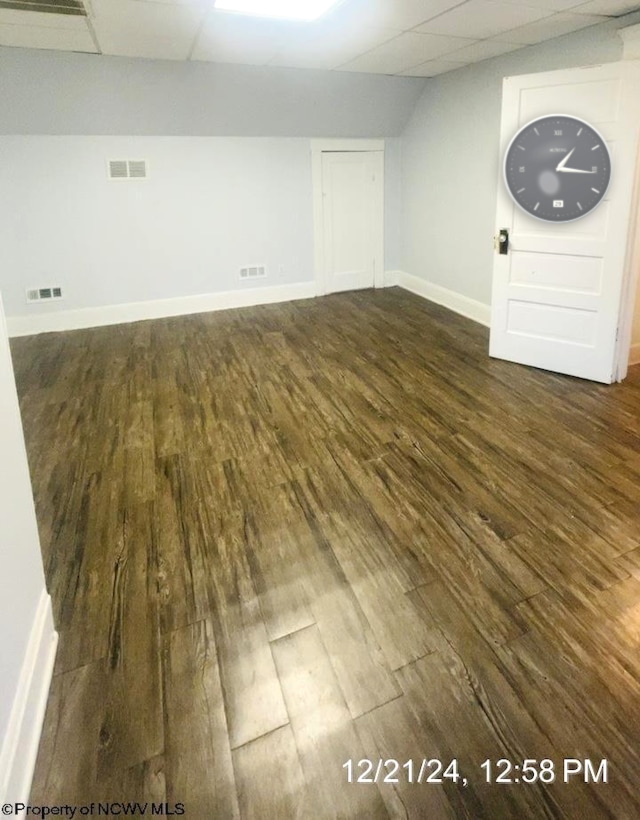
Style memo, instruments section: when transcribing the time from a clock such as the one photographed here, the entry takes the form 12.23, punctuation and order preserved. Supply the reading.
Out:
1.16
